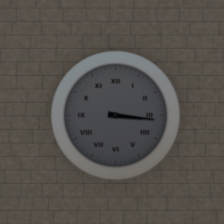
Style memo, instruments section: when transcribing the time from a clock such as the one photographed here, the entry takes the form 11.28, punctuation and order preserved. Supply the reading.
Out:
3.16
